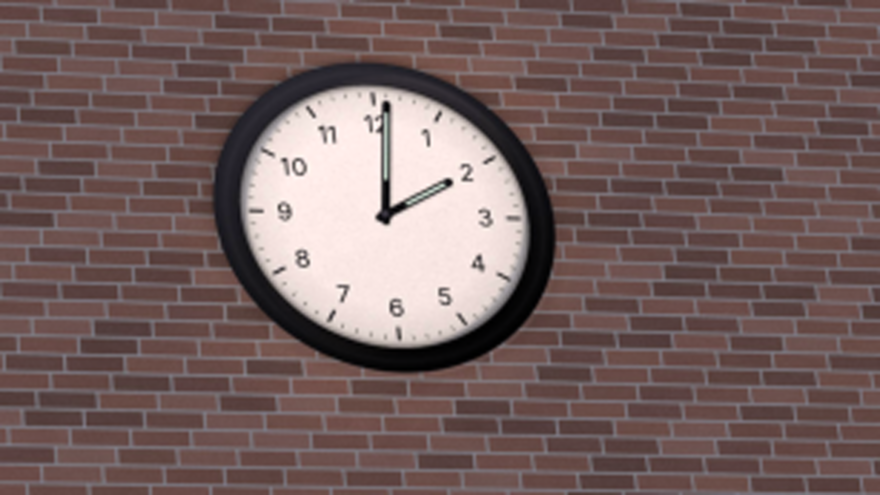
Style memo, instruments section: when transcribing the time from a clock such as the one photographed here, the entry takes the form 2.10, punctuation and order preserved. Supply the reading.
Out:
2.01
